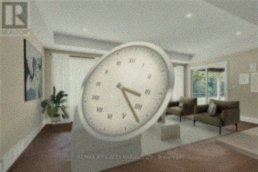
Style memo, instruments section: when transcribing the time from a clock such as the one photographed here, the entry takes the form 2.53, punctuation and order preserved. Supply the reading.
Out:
3.22
